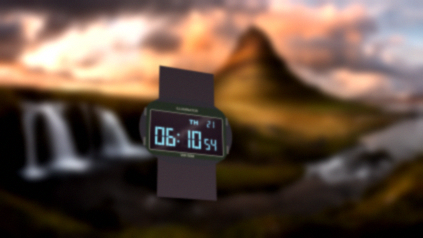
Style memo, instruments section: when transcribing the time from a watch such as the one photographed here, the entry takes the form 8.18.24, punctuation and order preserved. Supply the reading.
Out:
6.10.54
